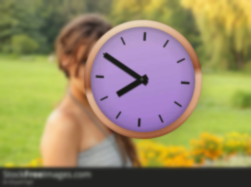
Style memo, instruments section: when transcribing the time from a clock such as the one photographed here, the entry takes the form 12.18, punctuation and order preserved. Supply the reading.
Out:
7.50
